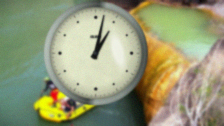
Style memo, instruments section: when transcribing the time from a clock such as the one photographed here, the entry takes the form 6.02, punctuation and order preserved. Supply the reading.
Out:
1.02
